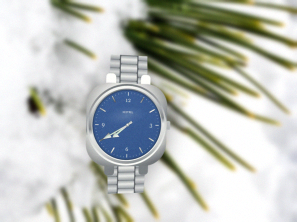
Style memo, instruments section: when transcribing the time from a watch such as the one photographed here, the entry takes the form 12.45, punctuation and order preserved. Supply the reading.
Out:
7.40
